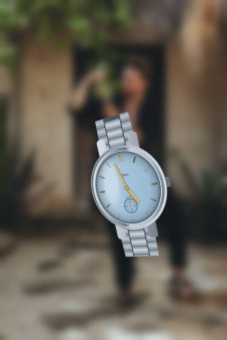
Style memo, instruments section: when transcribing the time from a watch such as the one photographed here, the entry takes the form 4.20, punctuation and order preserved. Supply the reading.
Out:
4.57
